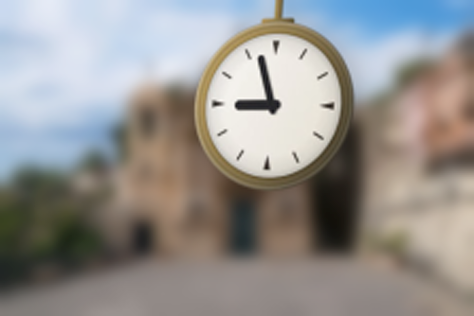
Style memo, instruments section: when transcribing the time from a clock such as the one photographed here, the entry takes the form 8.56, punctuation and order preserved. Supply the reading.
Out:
8.57
